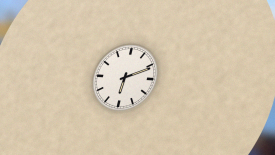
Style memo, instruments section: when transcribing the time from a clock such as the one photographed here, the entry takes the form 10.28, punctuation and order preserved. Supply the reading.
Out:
6.11
